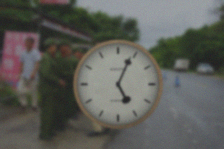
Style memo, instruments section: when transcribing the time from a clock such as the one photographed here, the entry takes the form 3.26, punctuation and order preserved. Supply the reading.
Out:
5.04
